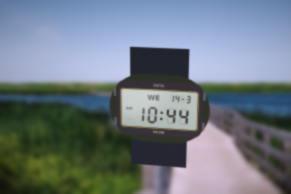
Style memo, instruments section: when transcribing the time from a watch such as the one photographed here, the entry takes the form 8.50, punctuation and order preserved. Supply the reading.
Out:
10.44
